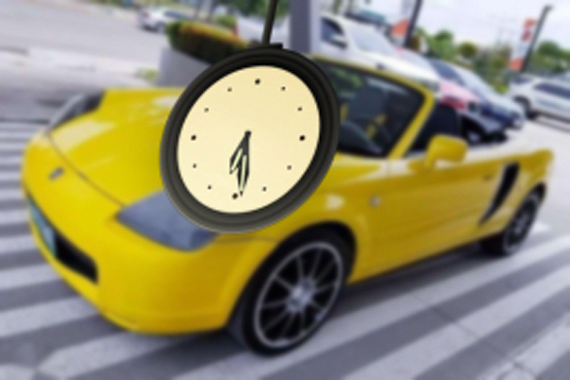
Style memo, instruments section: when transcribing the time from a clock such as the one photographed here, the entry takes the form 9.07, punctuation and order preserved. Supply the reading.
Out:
6.29
